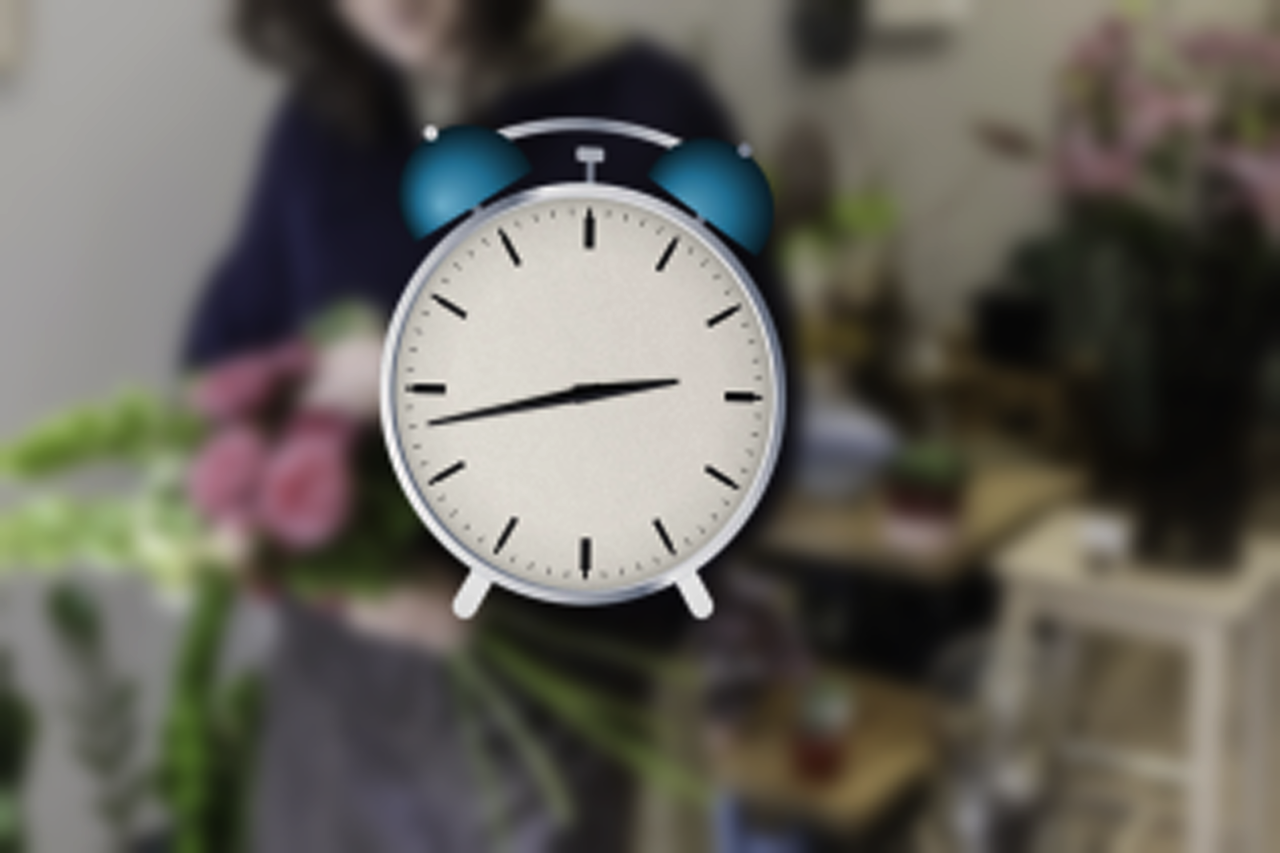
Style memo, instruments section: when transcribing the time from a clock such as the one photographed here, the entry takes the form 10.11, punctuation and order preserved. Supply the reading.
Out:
2.43
